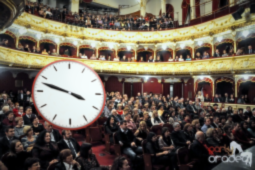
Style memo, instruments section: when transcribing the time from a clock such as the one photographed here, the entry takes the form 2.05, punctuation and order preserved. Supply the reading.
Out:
3.48
